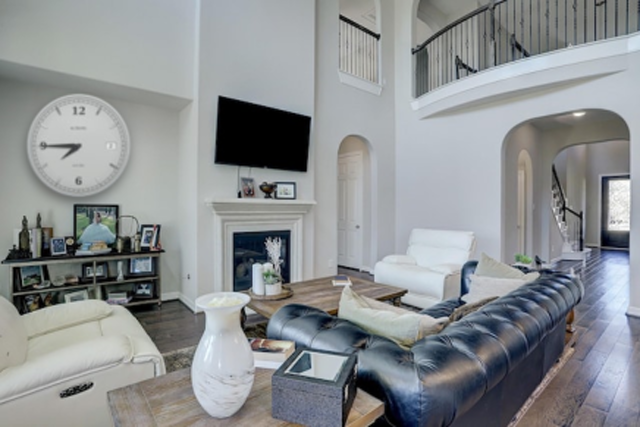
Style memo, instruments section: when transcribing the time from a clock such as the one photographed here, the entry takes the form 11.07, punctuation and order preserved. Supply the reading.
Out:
7.45
